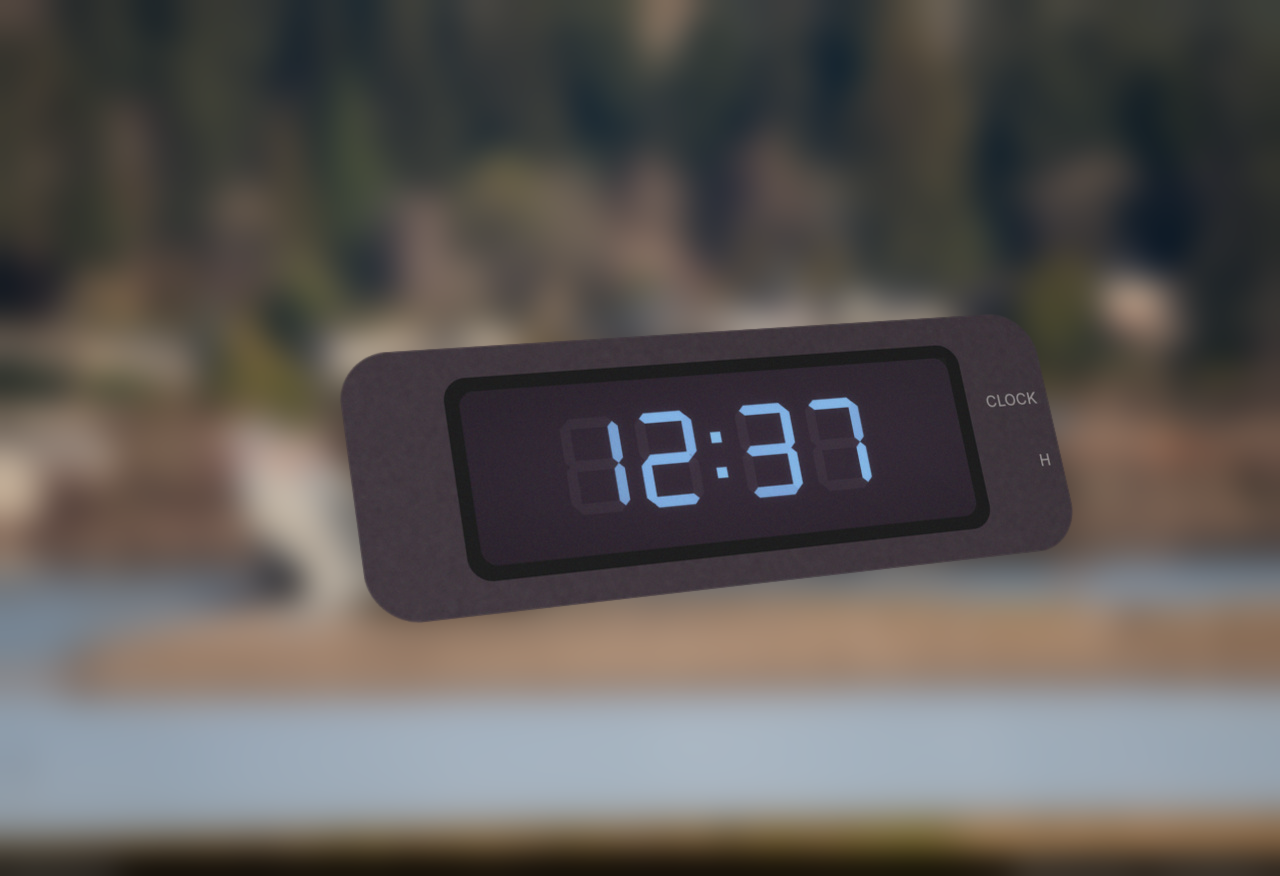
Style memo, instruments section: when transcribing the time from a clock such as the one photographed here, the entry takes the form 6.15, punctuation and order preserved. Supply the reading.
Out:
12.37
